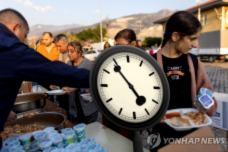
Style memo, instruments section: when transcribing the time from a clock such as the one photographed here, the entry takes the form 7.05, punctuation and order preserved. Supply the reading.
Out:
4.54
